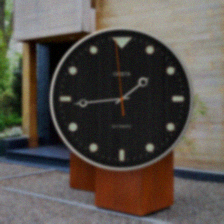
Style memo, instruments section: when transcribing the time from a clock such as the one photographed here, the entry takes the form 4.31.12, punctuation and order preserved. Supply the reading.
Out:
1.43.59
